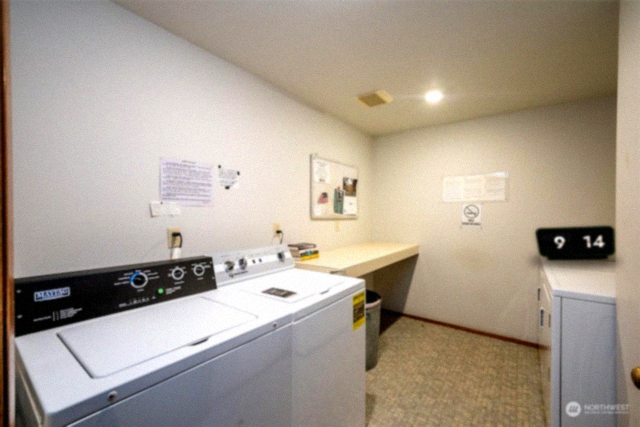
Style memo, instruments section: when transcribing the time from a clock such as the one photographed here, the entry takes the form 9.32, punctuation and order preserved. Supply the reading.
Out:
9.14
